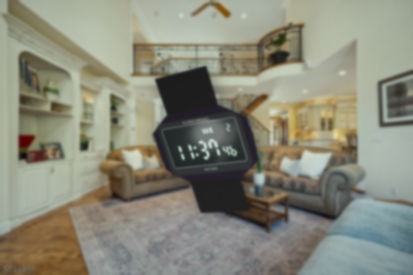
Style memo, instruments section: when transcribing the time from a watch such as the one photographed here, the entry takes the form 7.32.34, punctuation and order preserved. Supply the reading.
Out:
11.37.46
